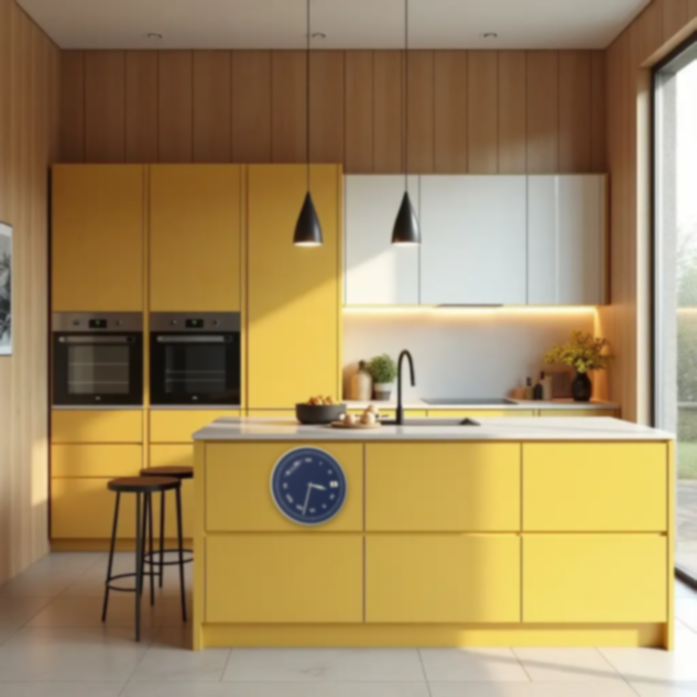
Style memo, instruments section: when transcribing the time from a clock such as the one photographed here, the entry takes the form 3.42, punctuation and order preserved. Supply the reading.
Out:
3.33
